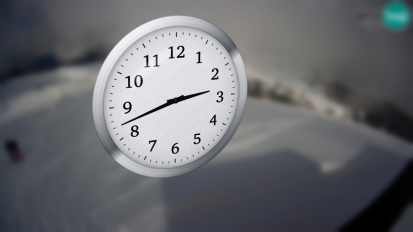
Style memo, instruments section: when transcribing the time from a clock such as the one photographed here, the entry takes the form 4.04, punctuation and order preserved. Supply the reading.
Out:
2.42
